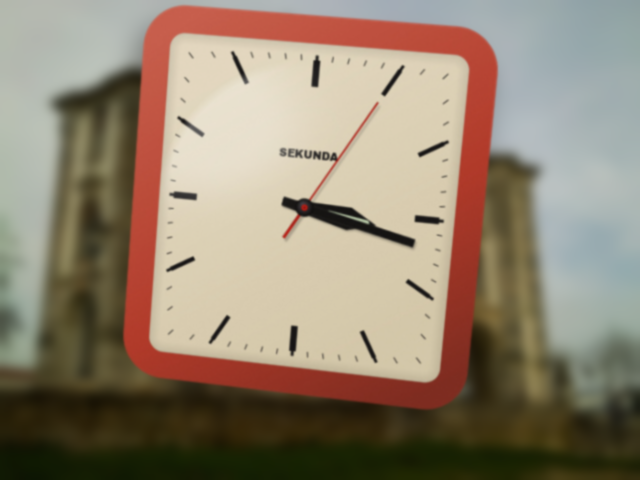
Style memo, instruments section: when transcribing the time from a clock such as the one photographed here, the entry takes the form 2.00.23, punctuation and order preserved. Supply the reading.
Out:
3.17.05
